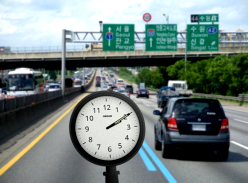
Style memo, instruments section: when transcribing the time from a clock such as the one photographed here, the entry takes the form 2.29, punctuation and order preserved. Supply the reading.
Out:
2.10
